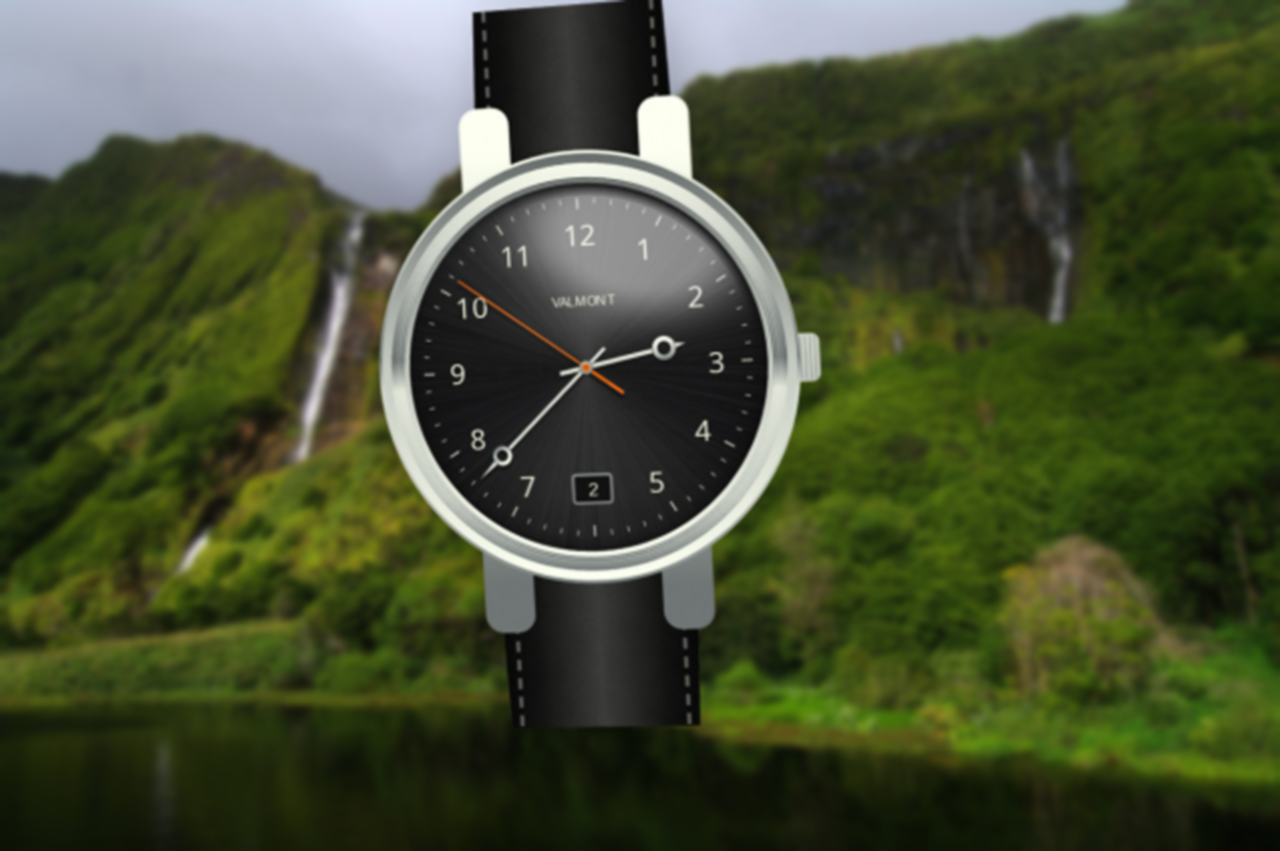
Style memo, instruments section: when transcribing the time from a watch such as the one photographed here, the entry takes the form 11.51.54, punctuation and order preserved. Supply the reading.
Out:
2.37.51
